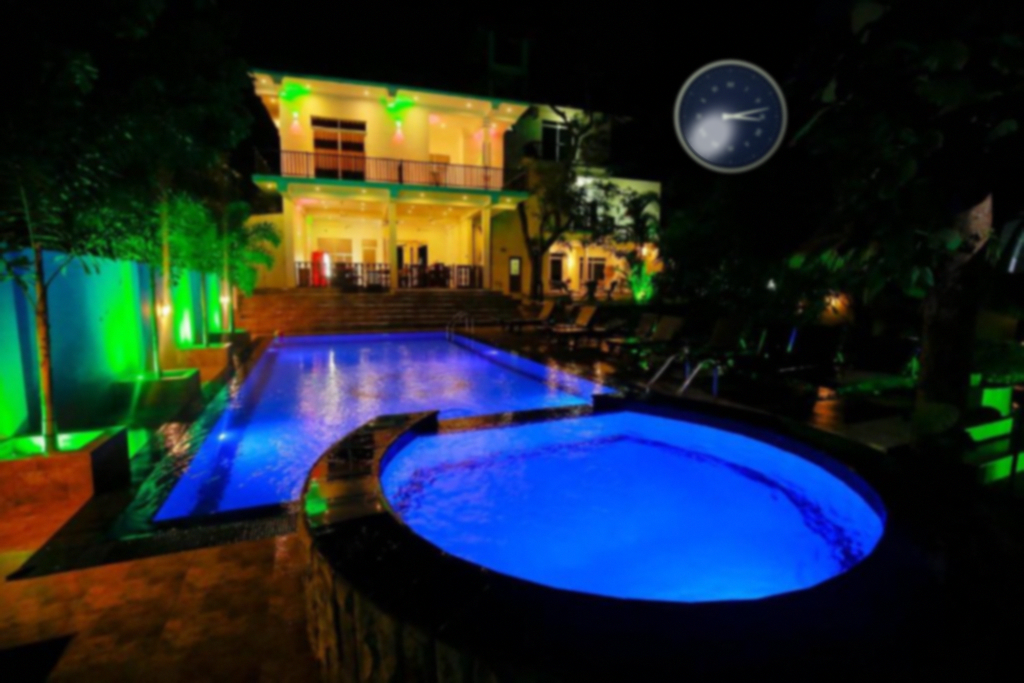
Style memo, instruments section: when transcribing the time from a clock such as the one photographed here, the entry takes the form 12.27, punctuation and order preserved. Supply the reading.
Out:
3.13
